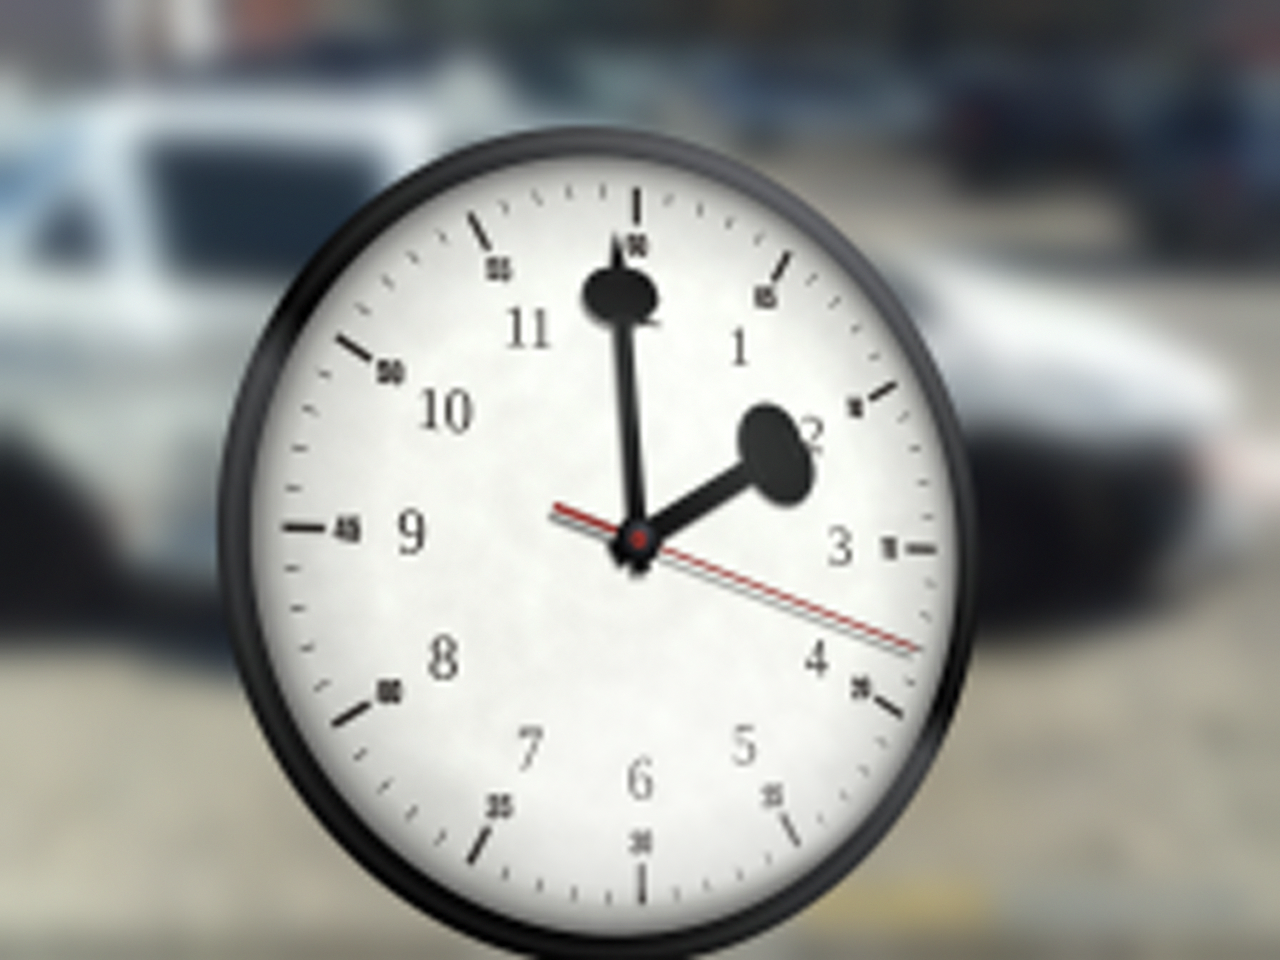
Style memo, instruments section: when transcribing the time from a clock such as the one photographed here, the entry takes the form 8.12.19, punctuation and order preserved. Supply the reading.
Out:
1.59.18
